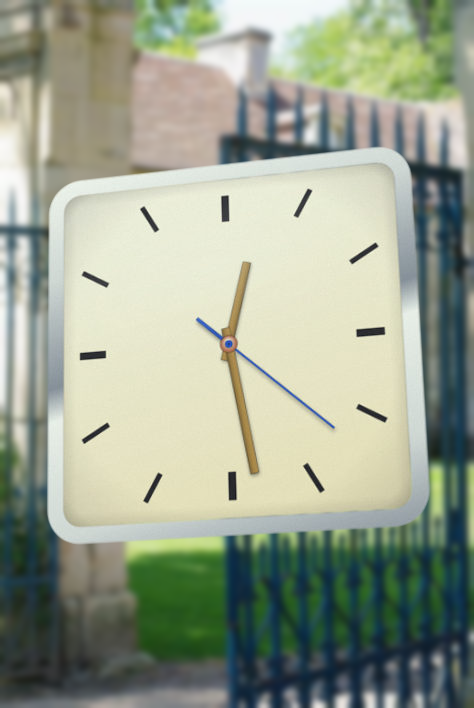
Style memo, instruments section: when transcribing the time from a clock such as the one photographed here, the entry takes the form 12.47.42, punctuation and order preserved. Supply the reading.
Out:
12.28.22
